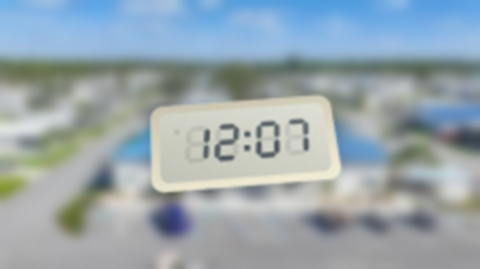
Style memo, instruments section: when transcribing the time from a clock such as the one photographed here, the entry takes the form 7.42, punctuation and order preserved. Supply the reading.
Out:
12.07
